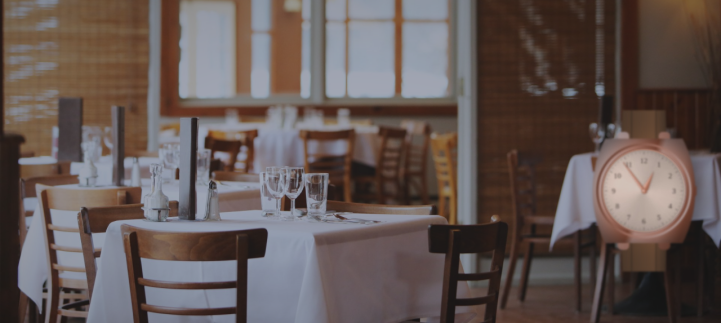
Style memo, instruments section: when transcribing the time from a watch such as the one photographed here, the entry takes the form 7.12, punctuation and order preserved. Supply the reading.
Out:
12.54
